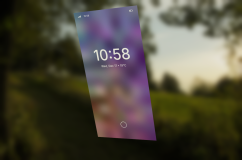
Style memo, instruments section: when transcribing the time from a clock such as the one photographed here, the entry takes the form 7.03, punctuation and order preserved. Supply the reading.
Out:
10.58
